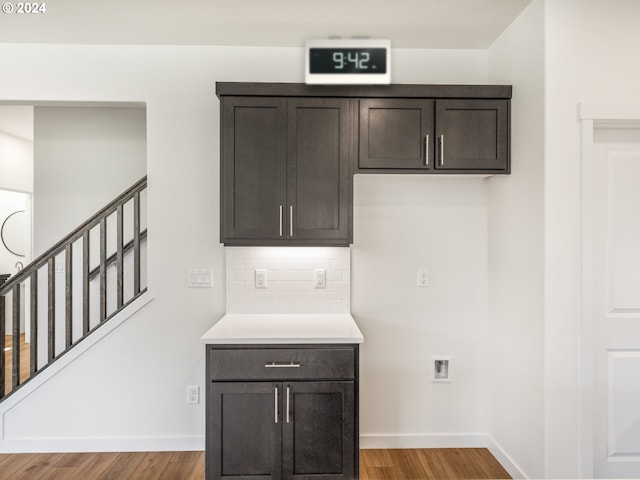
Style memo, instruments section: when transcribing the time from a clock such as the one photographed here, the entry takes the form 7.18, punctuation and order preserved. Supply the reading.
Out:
9.42
